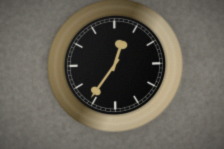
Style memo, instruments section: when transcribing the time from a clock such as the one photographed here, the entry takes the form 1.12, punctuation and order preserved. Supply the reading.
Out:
12.36
